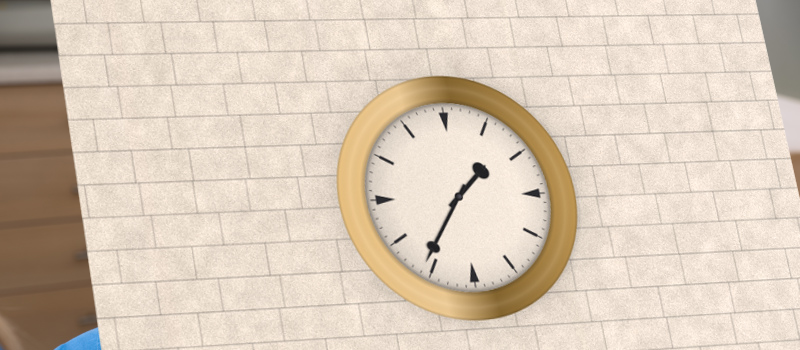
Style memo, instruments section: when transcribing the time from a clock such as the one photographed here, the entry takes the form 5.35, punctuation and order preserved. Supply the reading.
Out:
1.36
